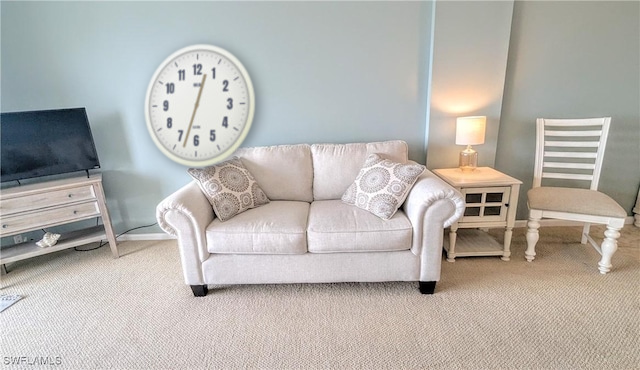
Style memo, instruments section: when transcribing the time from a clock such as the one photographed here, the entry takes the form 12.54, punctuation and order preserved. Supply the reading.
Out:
12.33
